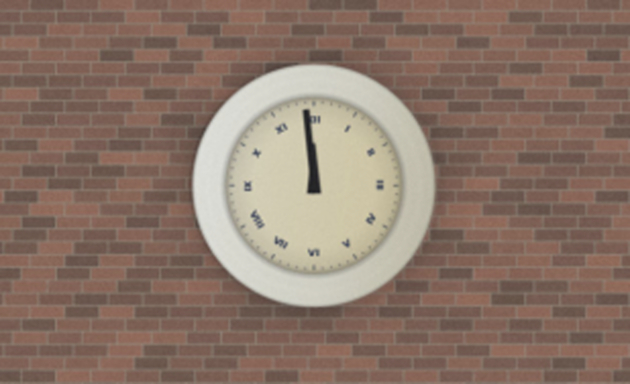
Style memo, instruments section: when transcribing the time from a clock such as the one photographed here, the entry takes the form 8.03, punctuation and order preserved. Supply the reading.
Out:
11.59
